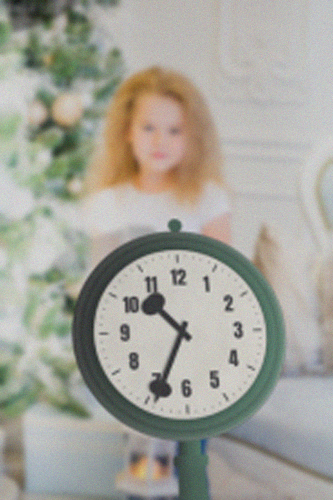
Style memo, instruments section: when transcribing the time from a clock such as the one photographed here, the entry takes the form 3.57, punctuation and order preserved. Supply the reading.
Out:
10.34
